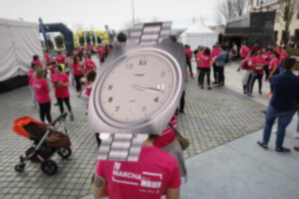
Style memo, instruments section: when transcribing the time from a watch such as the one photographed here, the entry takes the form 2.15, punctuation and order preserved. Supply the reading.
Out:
3.17
